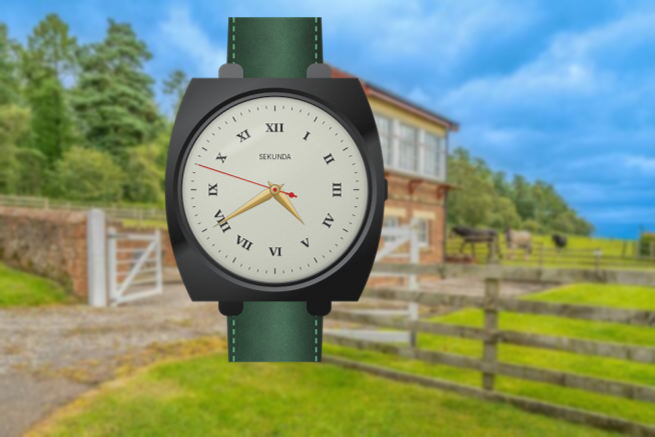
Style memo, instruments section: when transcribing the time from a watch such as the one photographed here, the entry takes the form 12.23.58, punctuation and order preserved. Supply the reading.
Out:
4.39.48
